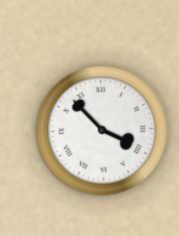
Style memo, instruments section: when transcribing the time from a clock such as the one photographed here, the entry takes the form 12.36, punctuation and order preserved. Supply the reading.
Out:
3.53
